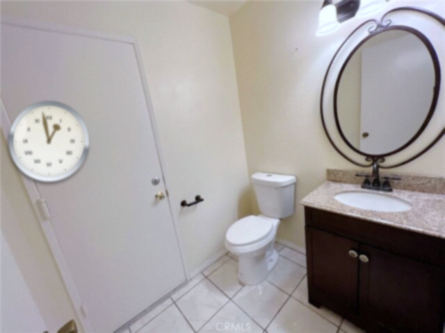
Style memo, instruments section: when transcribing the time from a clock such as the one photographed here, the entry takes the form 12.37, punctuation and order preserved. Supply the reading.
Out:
12.58
